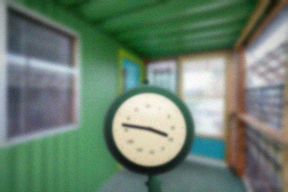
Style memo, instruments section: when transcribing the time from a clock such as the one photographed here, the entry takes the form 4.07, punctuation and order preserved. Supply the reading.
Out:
3.47
